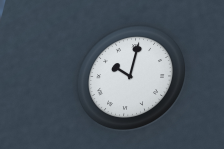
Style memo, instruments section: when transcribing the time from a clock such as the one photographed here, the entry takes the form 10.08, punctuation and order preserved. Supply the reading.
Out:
10.01
